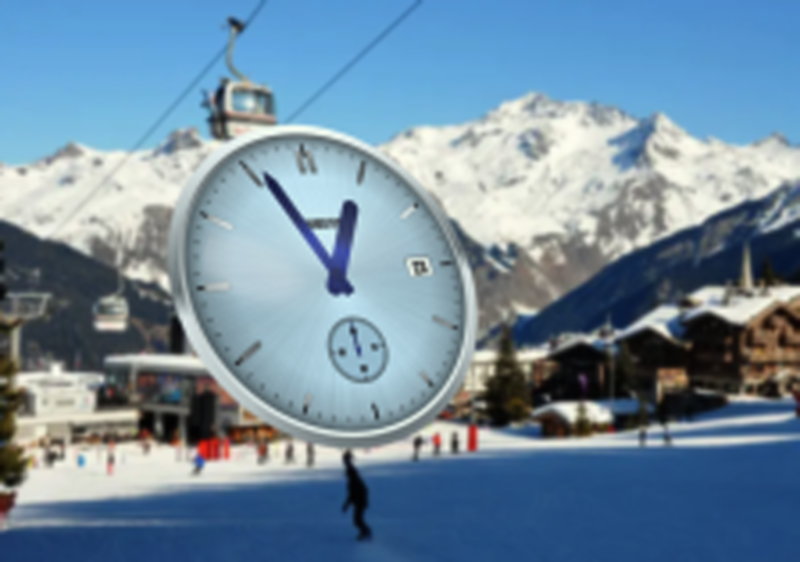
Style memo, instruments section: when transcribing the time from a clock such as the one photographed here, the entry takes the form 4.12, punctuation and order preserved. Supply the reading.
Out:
12.56
